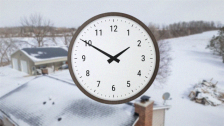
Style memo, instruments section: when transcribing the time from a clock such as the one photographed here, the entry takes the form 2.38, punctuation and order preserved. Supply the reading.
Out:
1.50
